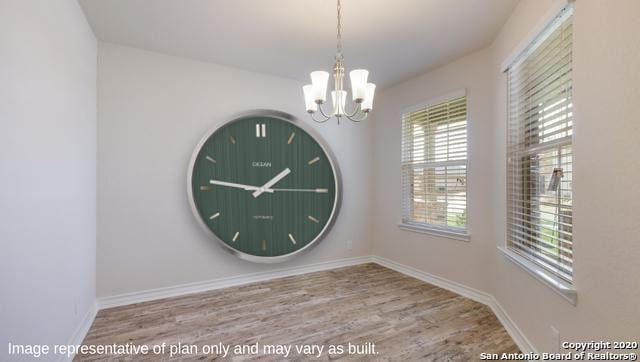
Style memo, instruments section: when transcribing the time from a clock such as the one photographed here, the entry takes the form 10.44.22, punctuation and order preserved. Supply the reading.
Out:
1.46.15
